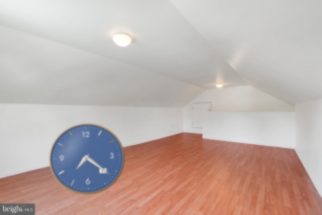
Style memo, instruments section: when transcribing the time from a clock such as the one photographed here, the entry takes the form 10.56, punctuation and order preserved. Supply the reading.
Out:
7.22
